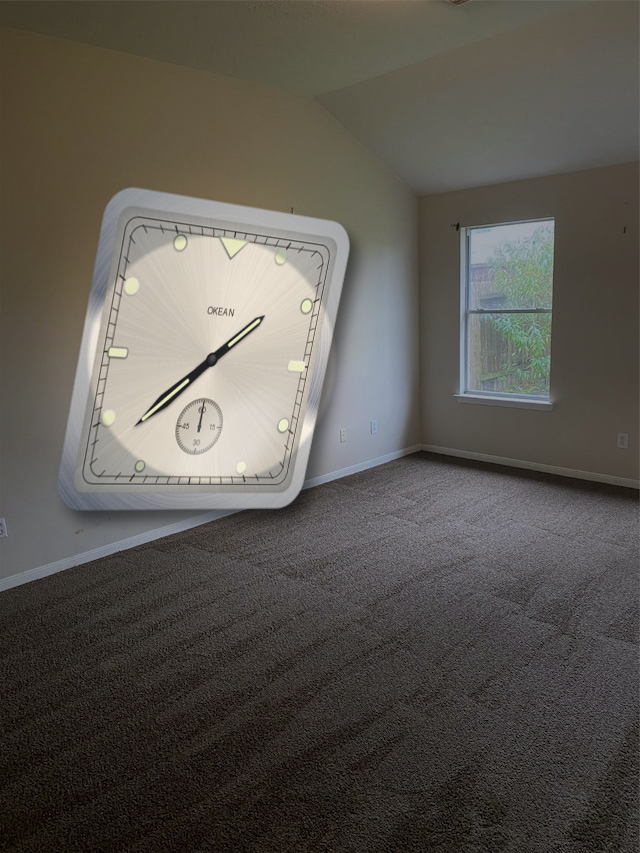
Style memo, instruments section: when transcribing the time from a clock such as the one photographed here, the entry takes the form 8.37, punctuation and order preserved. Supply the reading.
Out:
1.38
